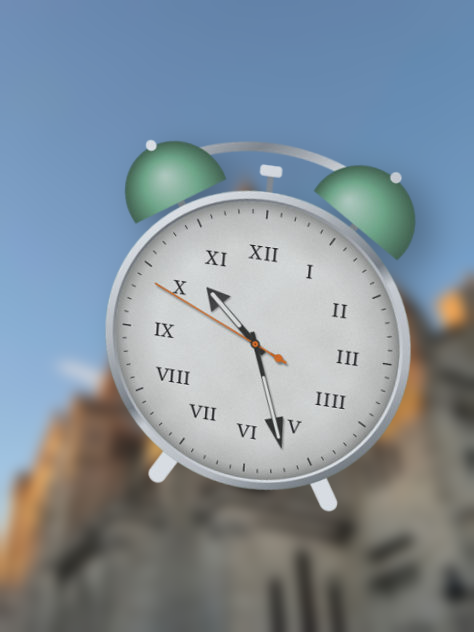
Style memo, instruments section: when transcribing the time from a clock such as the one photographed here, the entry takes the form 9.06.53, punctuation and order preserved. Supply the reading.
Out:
10.26.49
